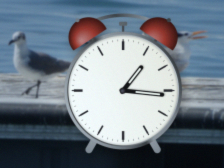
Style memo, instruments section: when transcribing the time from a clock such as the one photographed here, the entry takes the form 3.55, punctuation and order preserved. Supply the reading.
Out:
1.16
